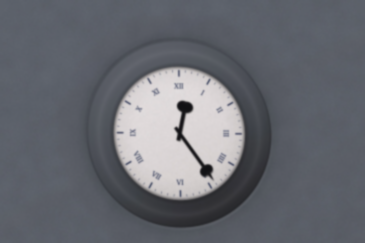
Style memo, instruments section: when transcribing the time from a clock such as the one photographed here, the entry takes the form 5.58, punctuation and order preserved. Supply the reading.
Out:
12.24
